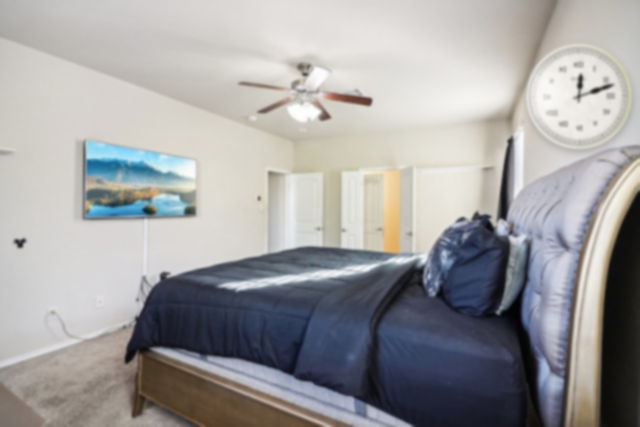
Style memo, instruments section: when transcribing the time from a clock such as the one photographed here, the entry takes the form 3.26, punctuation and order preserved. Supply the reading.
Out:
12.12
